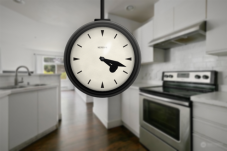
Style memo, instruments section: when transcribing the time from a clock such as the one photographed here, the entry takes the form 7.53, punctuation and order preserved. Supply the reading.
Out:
4.18
